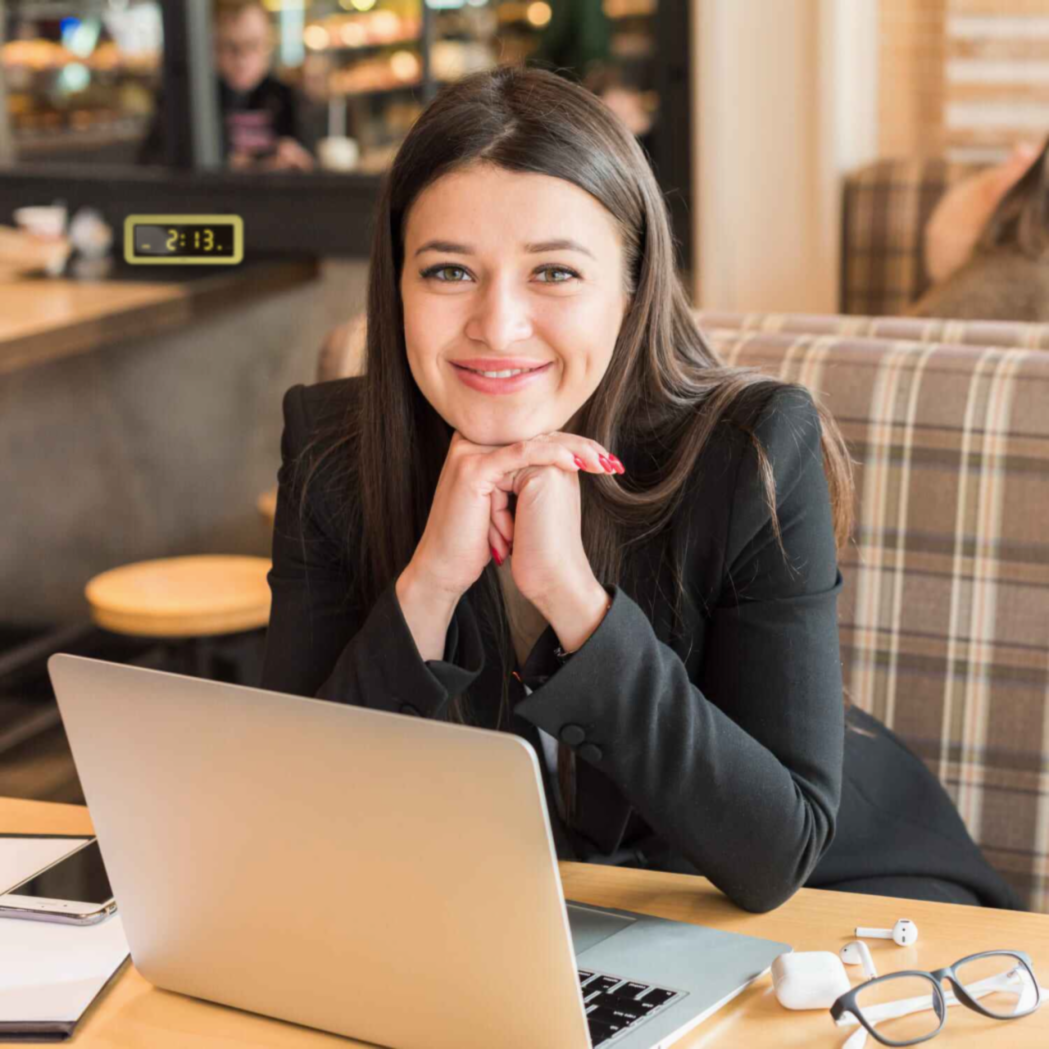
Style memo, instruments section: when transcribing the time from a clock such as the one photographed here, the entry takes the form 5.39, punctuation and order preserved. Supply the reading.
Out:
2.13
